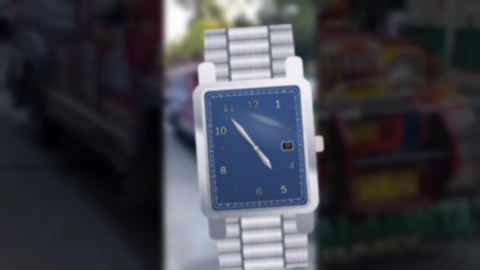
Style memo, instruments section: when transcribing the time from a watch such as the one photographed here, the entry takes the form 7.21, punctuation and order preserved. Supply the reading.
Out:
4.54
